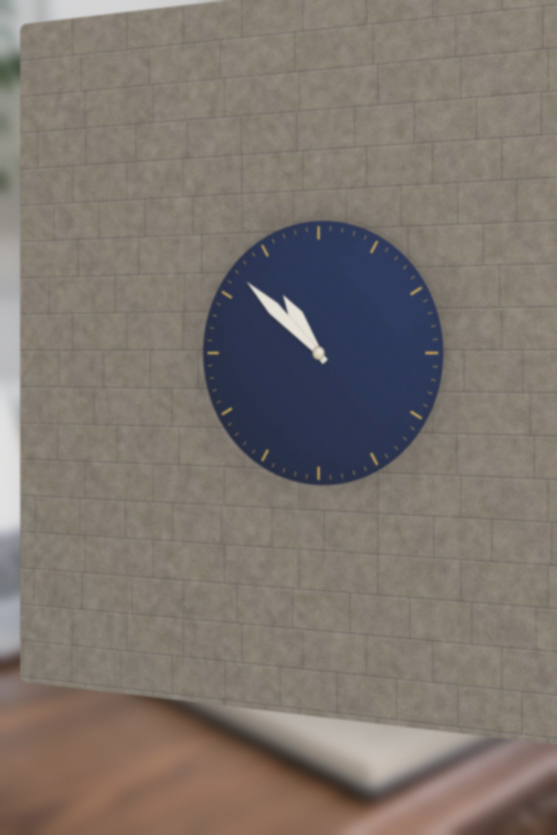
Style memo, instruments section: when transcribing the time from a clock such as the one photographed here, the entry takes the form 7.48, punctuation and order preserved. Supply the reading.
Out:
10.52
